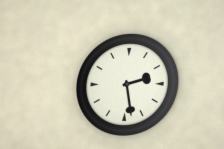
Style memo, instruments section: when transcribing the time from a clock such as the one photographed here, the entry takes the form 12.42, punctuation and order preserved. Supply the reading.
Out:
2.28
